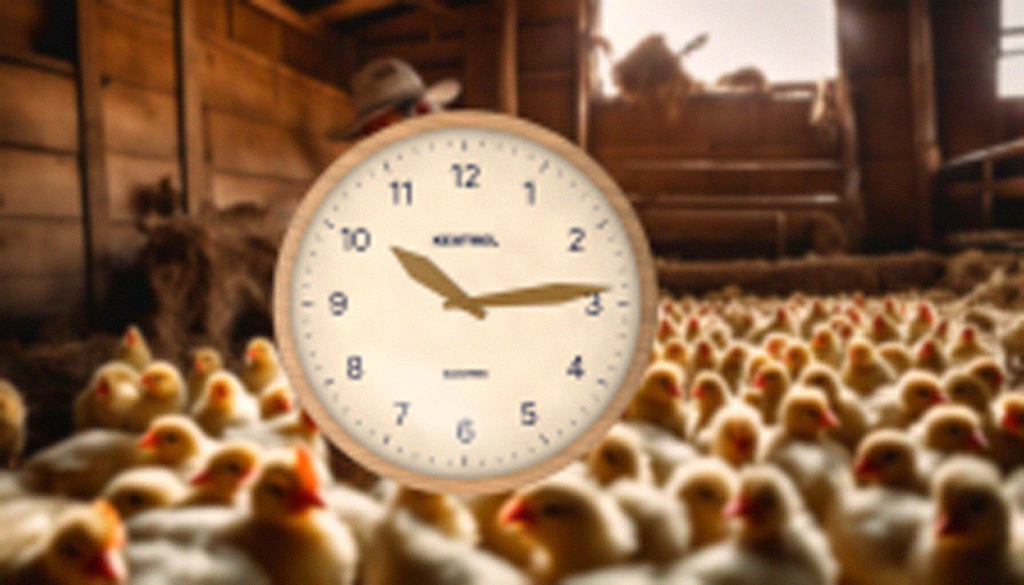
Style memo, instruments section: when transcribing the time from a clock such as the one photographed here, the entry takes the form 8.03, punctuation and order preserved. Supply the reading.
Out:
10.14
